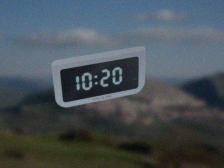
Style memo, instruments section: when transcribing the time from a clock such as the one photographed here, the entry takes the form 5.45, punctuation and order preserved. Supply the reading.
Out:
10.20
